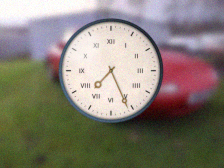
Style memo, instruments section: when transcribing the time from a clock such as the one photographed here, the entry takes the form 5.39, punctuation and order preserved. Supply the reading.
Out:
7.26
